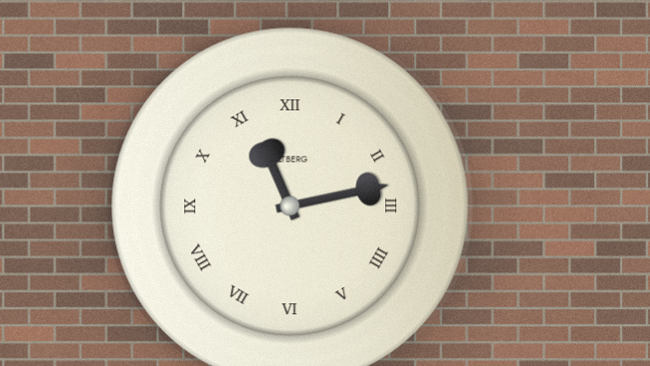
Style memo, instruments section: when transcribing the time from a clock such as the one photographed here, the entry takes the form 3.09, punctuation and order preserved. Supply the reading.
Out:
11.13
